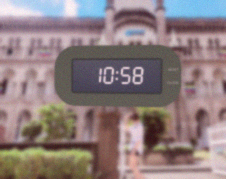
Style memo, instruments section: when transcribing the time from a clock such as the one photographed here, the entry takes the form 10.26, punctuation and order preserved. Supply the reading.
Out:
10.58
